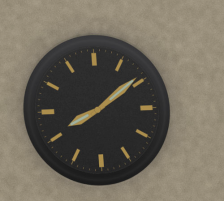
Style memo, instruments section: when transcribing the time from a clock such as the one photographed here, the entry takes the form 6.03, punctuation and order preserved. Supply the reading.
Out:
8.09
